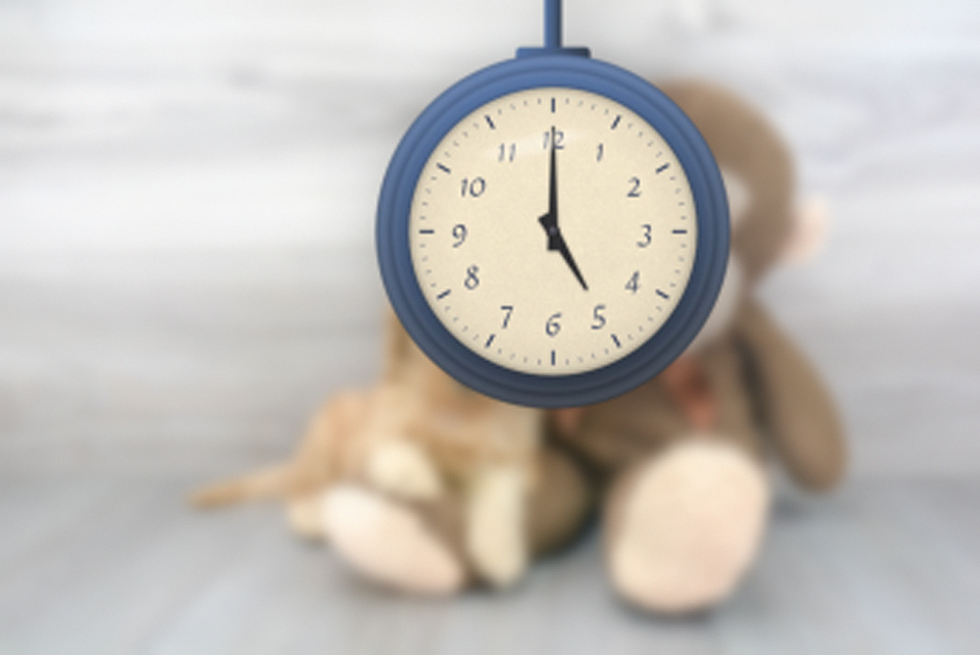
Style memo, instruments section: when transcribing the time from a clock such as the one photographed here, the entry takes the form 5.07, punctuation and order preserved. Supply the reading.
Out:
5.00
